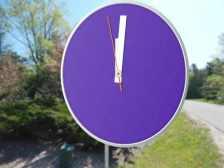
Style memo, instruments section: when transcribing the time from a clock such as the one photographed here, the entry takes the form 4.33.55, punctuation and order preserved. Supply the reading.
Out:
12.00.58
